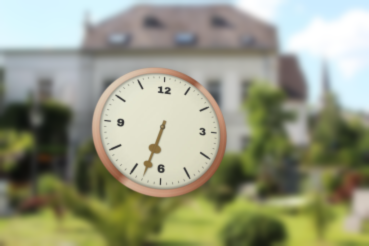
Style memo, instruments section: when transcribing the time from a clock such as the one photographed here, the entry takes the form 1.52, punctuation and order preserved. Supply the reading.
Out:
6.33
